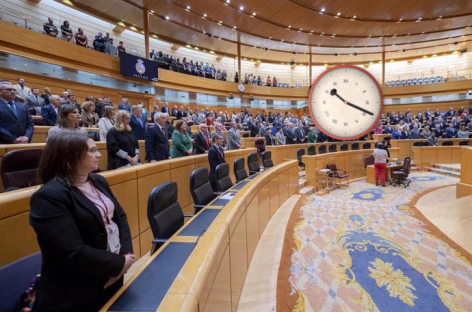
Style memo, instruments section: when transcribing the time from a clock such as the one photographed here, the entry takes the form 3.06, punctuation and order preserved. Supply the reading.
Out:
10.19
